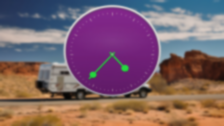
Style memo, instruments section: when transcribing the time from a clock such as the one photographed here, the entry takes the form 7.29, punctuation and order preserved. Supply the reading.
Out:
4.37
